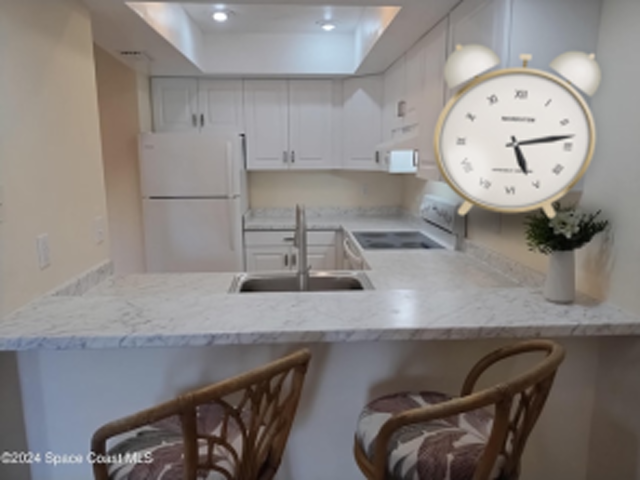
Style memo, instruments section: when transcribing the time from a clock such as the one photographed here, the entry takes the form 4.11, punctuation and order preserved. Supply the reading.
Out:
5.13
